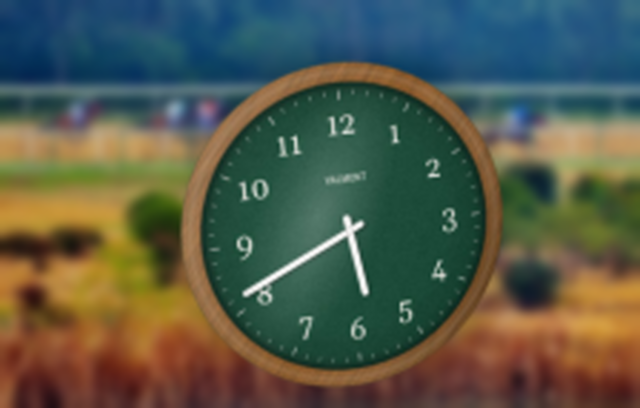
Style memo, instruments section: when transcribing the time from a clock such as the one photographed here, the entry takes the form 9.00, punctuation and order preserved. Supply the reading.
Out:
5.41
